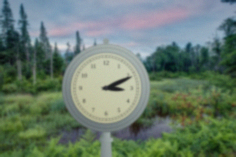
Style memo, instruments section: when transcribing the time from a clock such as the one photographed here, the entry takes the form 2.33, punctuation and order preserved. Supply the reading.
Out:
3.11
